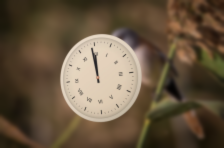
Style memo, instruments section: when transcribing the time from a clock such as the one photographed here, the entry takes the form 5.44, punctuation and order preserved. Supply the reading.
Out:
11.59
